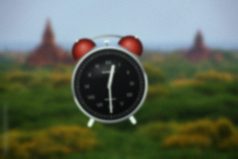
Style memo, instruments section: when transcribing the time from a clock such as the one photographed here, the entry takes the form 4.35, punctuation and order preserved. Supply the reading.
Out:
12.30
